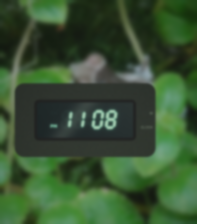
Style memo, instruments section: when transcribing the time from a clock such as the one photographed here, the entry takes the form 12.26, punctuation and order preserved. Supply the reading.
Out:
11.08
